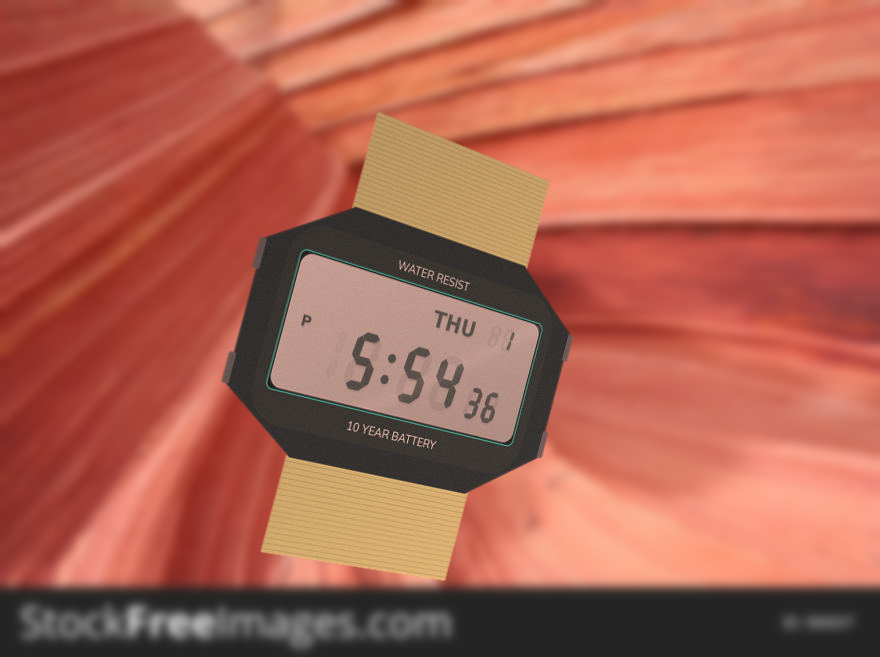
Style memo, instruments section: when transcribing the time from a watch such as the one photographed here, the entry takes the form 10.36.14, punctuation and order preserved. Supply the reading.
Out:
5.54.36
